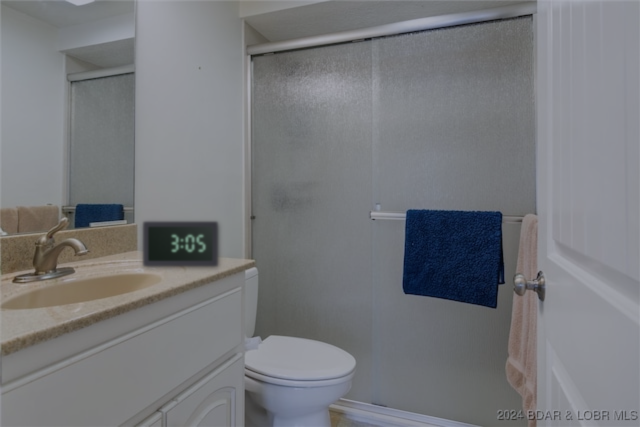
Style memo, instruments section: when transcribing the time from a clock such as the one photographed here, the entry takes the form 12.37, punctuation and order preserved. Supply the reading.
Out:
3.05
